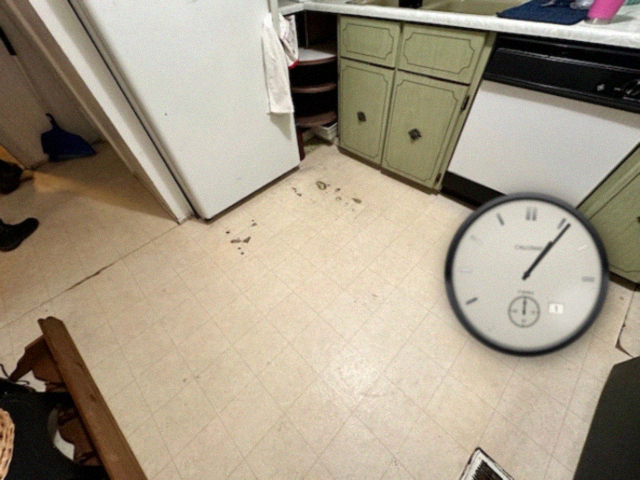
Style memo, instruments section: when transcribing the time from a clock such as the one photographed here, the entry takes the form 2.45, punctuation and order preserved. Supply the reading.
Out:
1.06
